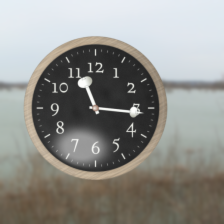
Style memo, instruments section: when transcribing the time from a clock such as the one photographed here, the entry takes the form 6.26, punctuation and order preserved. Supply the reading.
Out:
11.16
